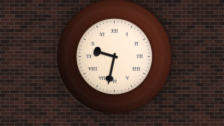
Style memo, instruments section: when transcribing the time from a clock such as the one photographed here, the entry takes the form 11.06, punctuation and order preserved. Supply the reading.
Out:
9.32
